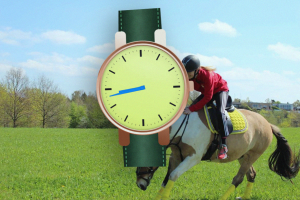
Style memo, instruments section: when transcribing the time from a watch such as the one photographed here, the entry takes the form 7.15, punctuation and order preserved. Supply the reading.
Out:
8.43
